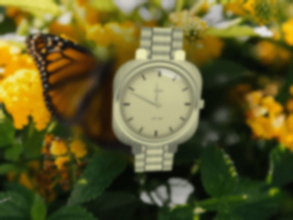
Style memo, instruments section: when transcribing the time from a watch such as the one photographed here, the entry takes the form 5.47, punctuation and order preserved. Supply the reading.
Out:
11.49
